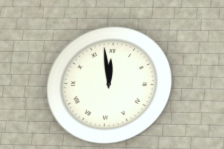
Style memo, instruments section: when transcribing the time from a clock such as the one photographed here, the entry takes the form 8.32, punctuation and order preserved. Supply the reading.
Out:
11.58
